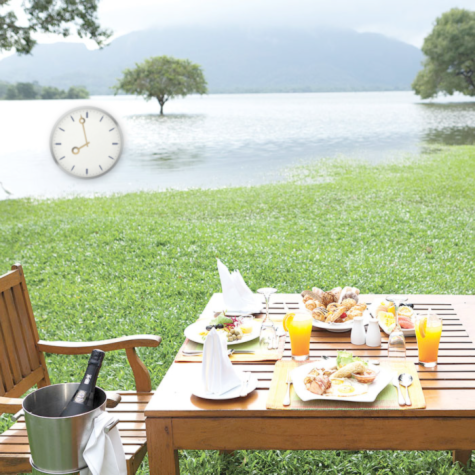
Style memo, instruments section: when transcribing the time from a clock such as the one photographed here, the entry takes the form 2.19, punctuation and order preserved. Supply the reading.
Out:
7.58
